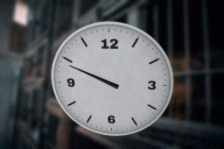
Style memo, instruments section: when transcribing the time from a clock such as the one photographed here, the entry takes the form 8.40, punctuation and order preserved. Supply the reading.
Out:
9.49
